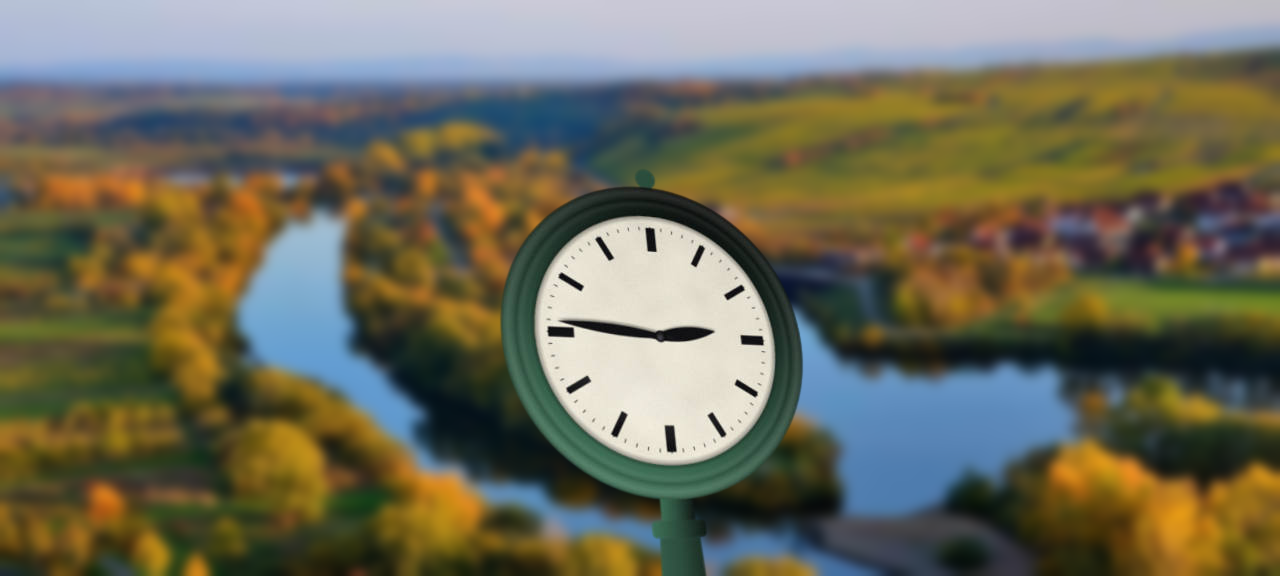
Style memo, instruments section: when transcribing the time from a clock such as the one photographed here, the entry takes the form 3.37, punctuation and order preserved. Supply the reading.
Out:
2.46
